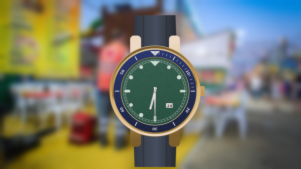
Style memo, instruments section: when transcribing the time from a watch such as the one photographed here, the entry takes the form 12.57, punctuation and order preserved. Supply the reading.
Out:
6.30
